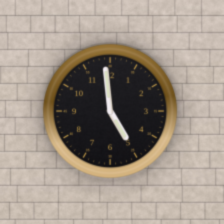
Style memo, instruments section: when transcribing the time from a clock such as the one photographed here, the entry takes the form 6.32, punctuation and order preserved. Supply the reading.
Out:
4.59
